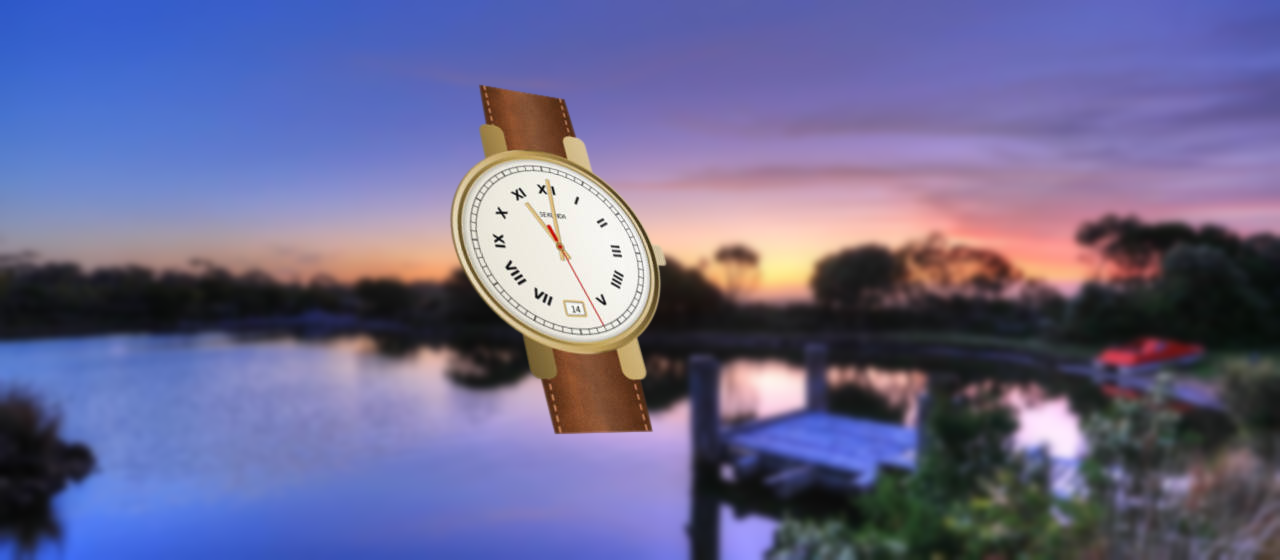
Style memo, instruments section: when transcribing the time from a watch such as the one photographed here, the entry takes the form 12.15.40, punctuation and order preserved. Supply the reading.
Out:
11.00.27
